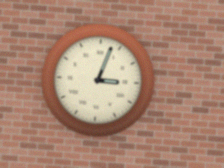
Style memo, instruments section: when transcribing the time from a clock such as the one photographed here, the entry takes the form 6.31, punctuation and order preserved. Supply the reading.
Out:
3.03
